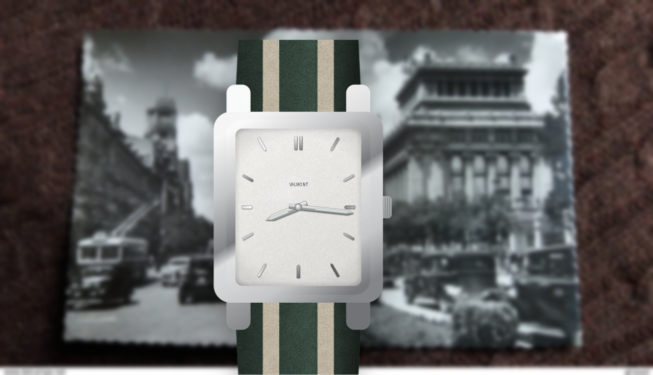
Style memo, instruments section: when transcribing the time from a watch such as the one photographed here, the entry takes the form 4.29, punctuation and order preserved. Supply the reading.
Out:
8.16
